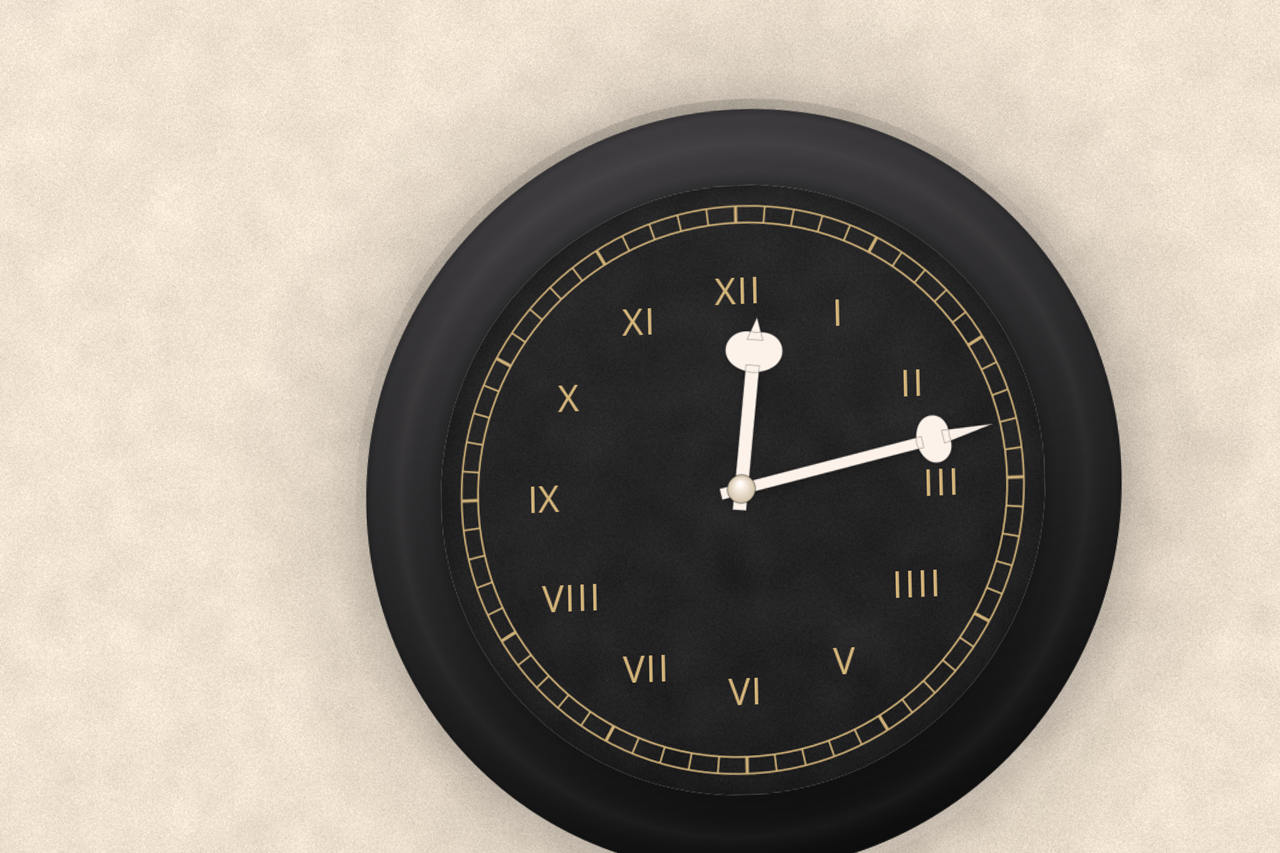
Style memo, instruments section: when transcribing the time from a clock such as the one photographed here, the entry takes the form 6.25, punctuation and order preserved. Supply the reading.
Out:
12.13
